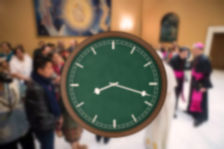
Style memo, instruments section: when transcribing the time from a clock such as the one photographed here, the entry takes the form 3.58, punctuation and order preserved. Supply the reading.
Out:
8.18
